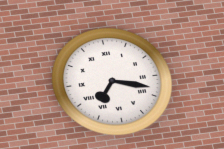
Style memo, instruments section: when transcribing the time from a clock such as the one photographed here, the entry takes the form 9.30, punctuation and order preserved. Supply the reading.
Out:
7.18
